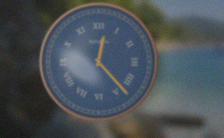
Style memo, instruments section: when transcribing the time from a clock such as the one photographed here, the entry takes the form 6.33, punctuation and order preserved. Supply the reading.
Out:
12.23
